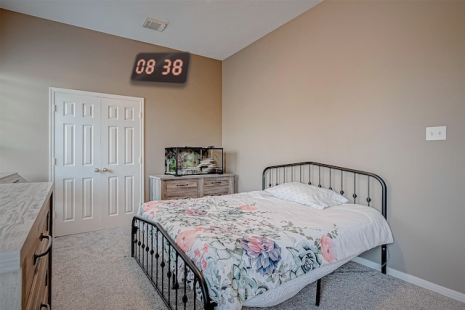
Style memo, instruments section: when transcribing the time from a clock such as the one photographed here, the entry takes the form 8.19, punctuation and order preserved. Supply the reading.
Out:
8.38
